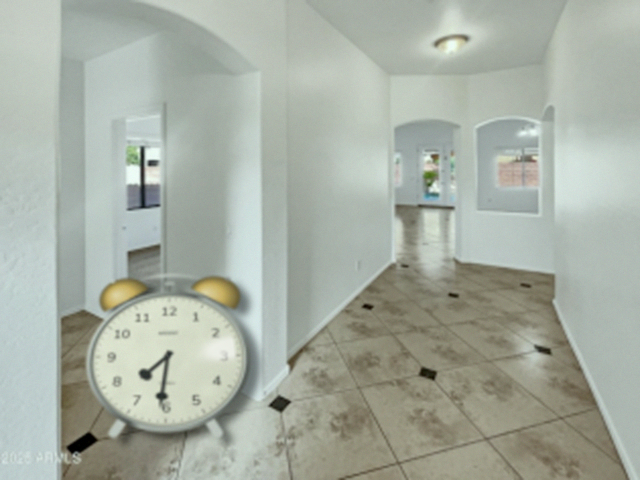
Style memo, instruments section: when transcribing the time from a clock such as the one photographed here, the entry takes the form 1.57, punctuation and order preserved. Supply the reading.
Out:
7.31
